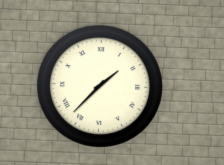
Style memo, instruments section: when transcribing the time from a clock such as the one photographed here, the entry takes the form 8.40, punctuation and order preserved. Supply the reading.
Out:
1.37
